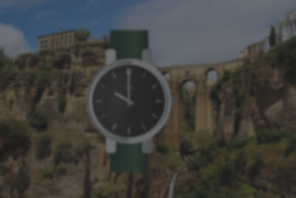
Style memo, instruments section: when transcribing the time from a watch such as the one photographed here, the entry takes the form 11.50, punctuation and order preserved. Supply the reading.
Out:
10.00
